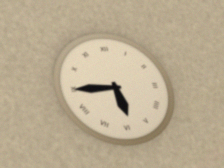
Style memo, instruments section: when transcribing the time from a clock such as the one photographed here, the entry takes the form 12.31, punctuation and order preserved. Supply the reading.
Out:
5.45
